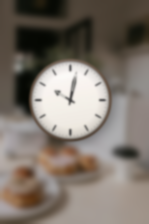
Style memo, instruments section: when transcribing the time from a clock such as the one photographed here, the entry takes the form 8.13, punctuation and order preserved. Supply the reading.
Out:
10.02
